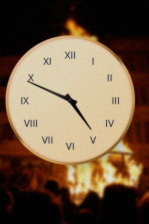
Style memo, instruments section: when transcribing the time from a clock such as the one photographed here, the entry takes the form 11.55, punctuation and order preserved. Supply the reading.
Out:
4.49
